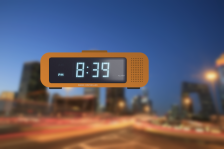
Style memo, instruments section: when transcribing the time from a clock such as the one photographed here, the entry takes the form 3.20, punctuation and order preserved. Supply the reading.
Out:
8.39
